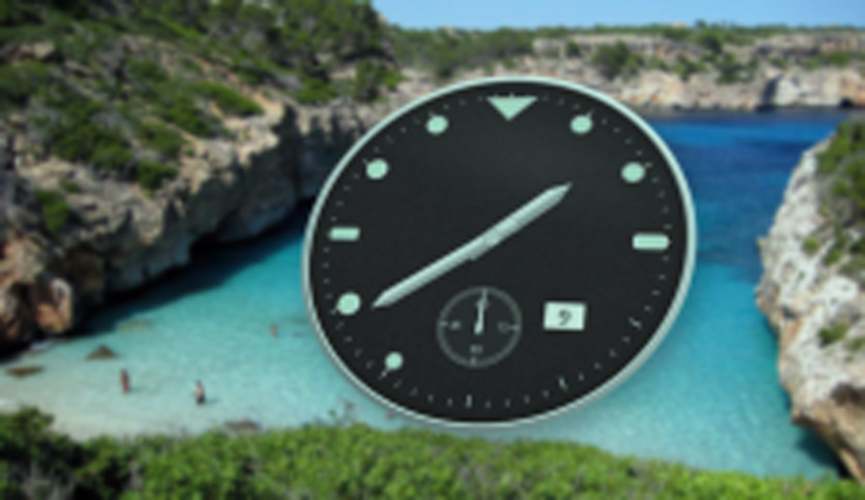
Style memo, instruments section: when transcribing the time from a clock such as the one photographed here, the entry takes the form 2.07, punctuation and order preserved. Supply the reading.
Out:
1.39
